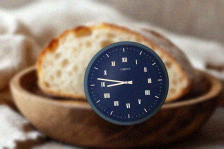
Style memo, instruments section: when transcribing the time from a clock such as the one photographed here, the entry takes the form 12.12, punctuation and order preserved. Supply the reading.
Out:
8.47
